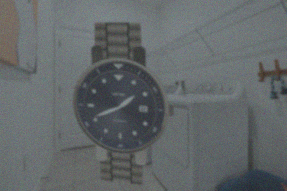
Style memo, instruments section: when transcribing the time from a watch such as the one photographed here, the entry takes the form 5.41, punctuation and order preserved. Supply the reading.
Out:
1.41
